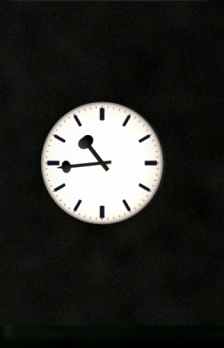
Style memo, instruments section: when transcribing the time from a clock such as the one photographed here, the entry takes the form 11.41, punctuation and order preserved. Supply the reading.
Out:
10.44
